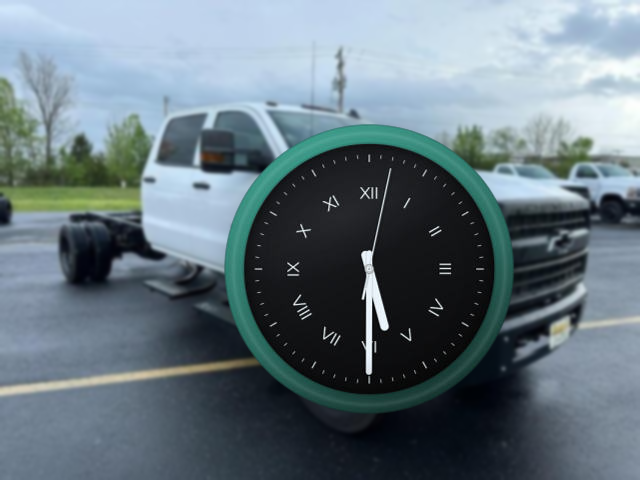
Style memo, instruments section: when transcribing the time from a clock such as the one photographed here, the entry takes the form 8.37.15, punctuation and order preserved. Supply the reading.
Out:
5.30.02
